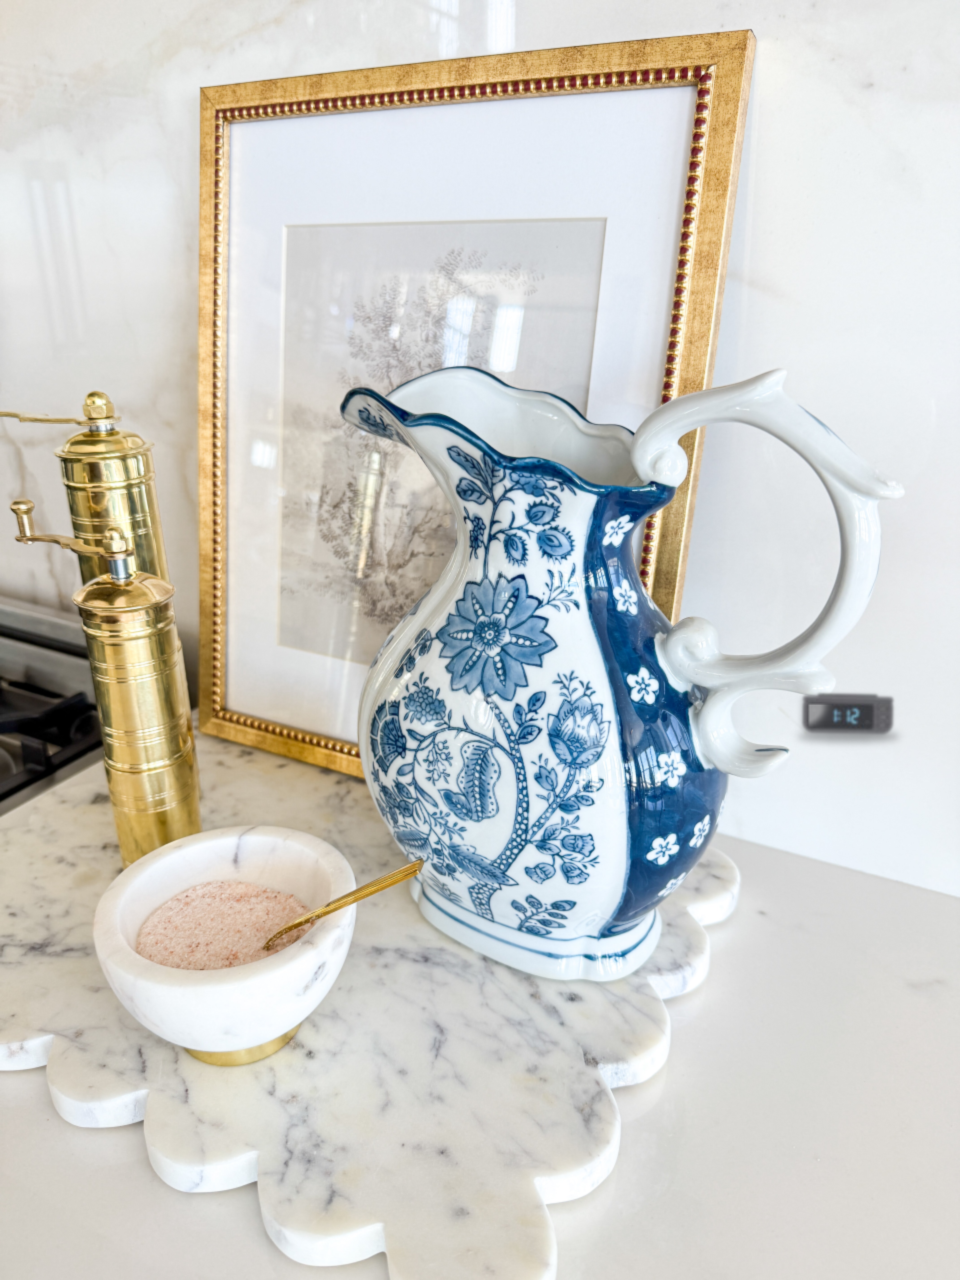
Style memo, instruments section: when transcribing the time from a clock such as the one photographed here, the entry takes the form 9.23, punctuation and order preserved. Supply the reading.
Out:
1.12
